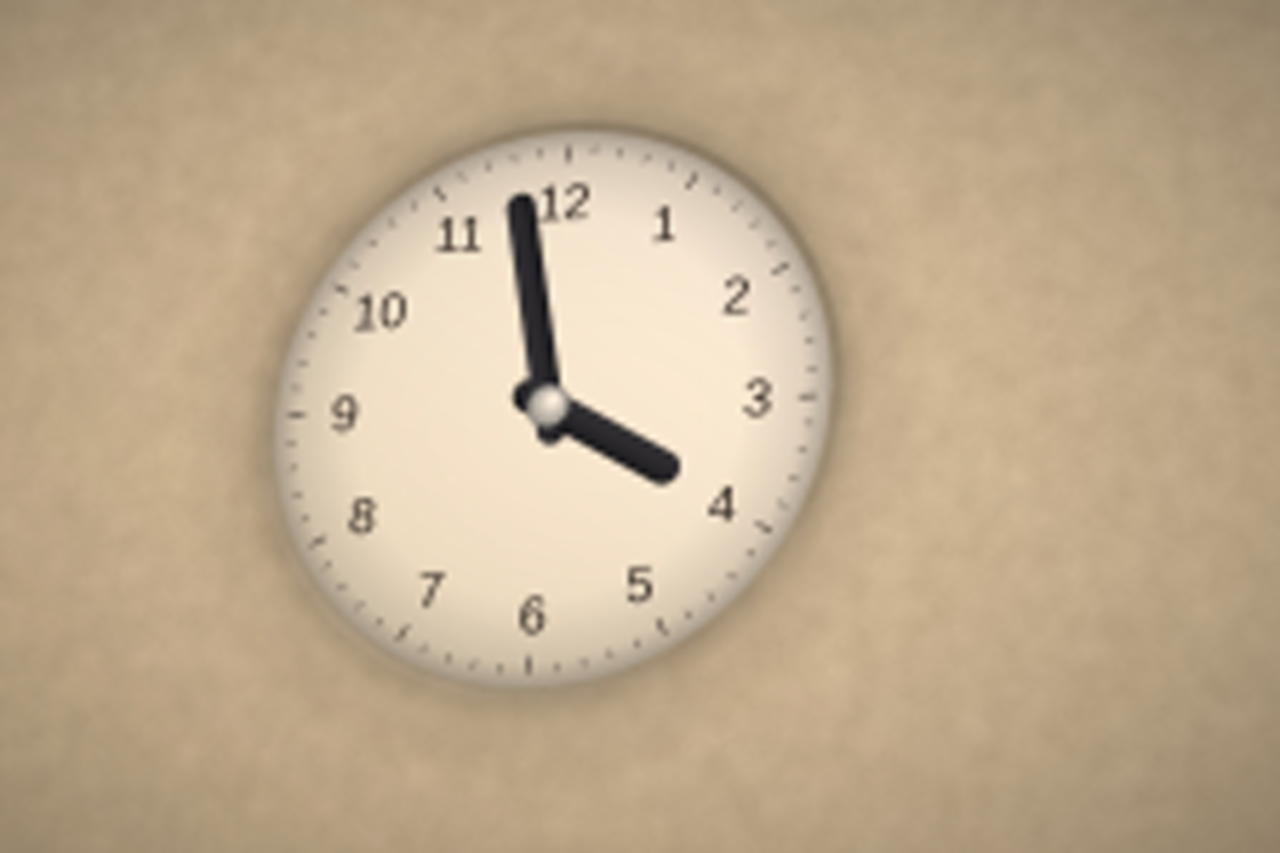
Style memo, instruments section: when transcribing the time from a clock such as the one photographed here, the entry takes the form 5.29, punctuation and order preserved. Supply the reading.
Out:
3.58
